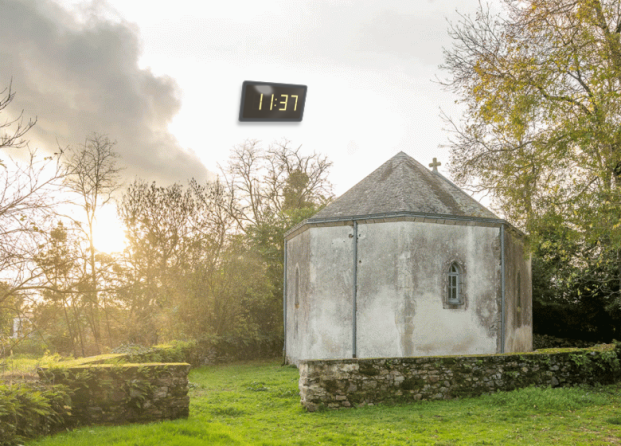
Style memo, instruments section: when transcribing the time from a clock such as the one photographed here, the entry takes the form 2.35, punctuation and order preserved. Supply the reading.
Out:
11.37
